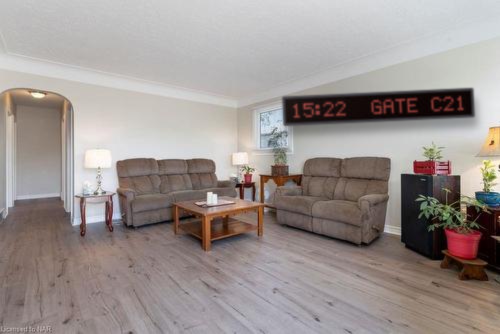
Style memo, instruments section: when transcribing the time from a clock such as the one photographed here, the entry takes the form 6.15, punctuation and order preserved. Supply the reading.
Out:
15.22
